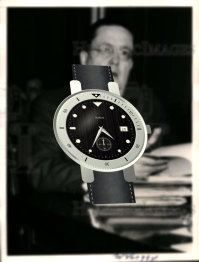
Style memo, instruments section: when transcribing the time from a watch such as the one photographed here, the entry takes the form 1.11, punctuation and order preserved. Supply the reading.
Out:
4.35
